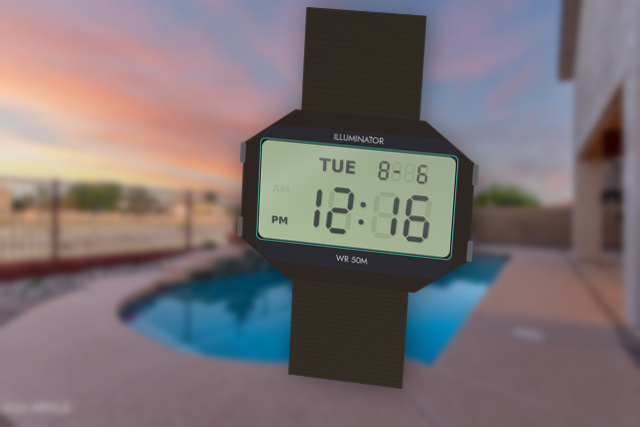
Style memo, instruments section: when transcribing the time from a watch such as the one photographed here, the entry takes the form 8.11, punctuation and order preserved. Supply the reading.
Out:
12.16
